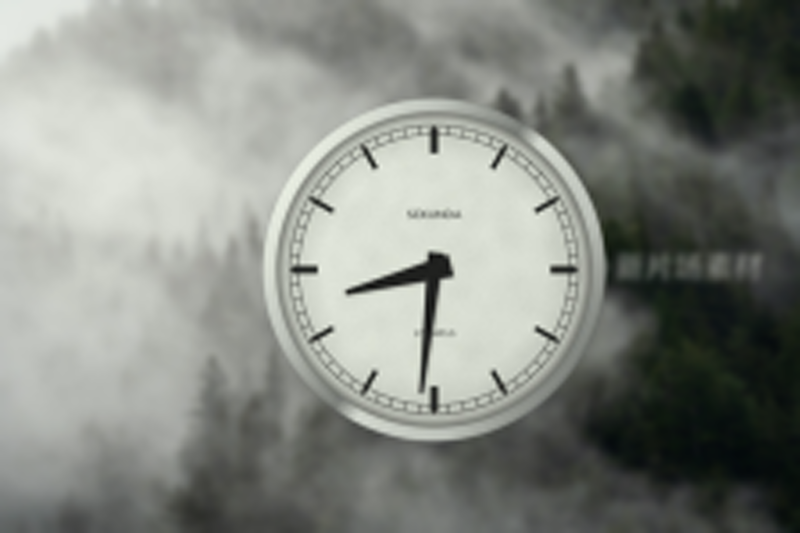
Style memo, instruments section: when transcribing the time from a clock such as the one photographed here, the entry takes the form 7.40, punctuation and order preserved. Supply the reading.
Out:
8.31
